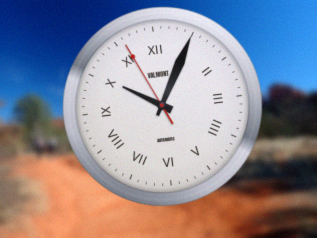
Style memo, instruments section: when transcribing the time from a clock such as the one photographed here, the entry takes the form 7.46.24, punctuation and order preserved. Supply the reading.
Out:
10.04.56
